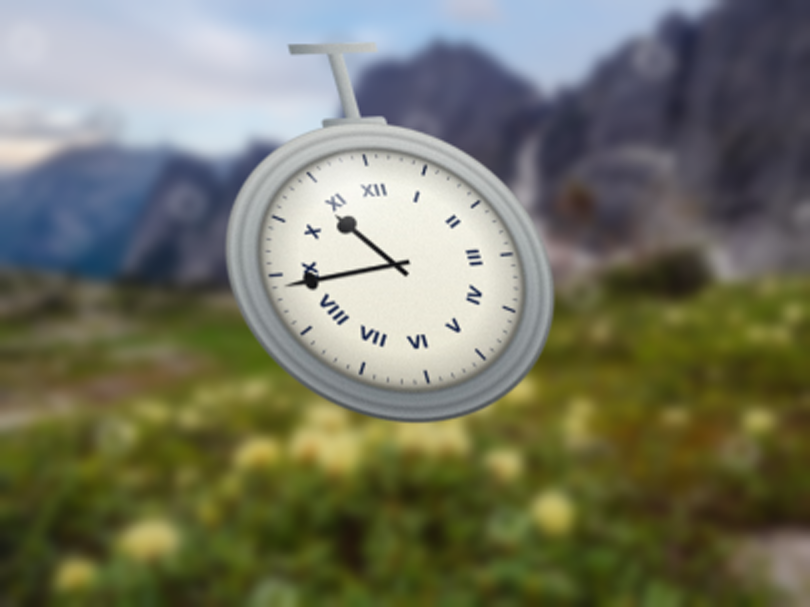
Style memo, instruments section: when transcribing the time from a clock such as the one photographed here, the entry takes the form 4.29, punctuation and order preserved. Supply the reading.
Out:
10.44
